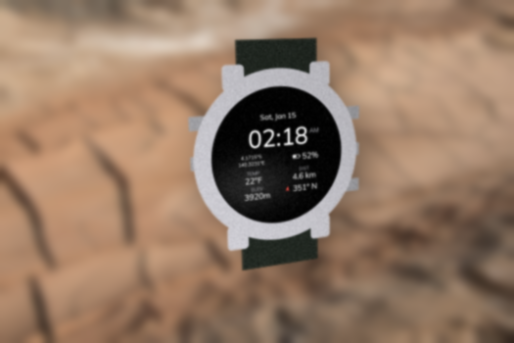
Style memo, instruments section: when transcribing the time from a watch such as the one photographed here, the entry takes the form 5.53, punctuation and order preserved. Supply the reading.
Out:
2.18
